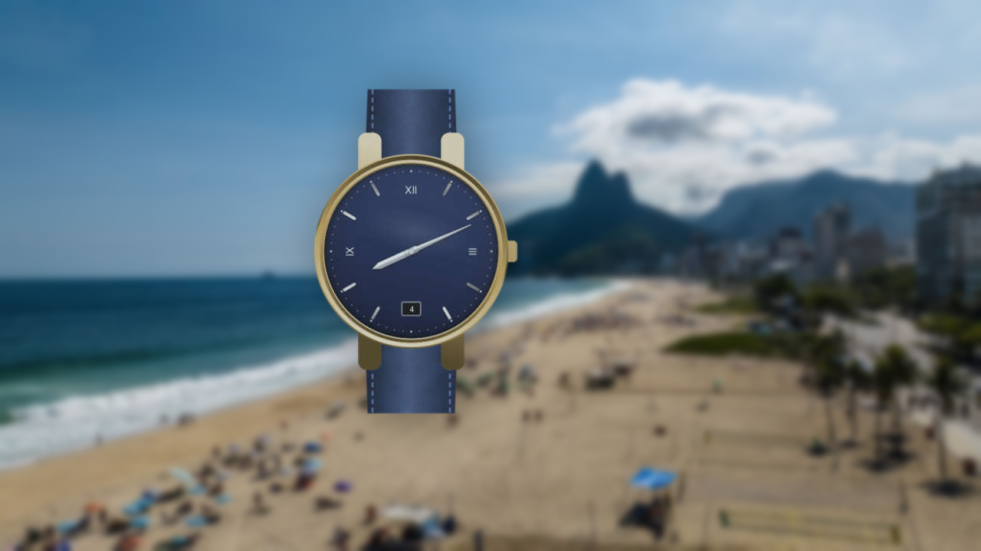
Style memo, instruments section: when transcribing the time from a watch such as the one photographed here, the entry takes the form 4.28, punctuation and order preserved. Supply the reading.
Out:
8.11
